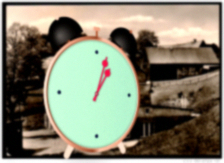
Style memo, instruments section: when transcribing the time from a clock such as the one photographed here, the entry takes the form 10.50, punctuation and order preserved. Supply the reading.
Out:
1.03
